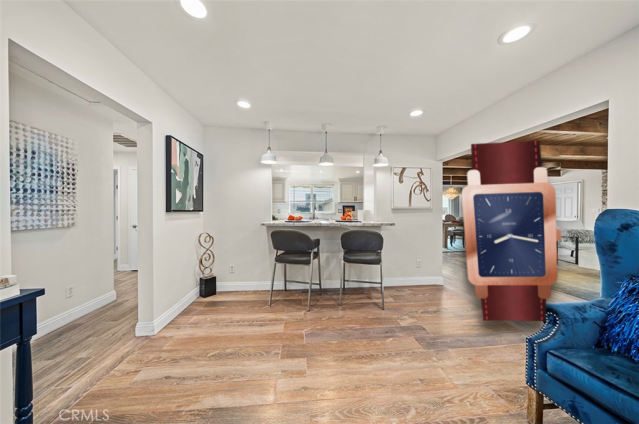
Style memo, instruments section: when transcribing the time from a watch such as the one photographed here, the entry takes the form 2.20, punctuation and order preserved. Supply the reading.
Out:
8.17
